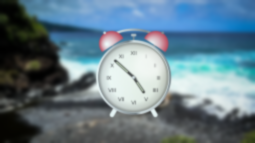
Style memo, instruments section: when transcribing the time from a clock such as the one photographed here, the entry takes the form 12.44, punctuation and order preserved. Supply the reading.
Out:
4.52
